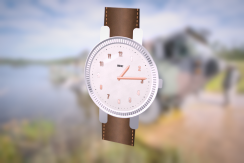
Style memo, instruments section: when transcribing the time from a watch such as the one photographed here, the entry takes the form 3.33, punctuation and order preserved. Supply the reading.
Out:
1.14
